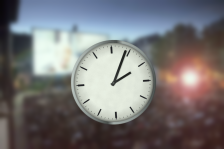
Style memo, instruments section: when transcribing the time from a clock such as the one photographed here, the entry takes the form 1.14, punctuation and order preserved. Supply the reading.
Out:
2.04
